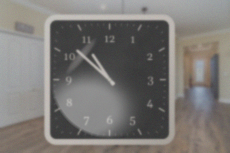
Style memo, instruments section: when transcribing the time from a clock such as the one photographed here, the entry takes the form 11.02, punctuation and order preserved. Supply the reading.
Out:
10.52
